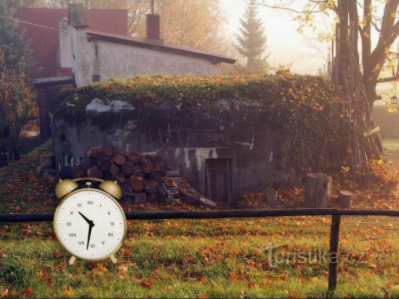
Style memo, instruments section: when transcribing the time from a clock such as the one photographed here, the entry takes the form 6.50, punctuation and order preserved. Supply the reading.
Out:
10.32
